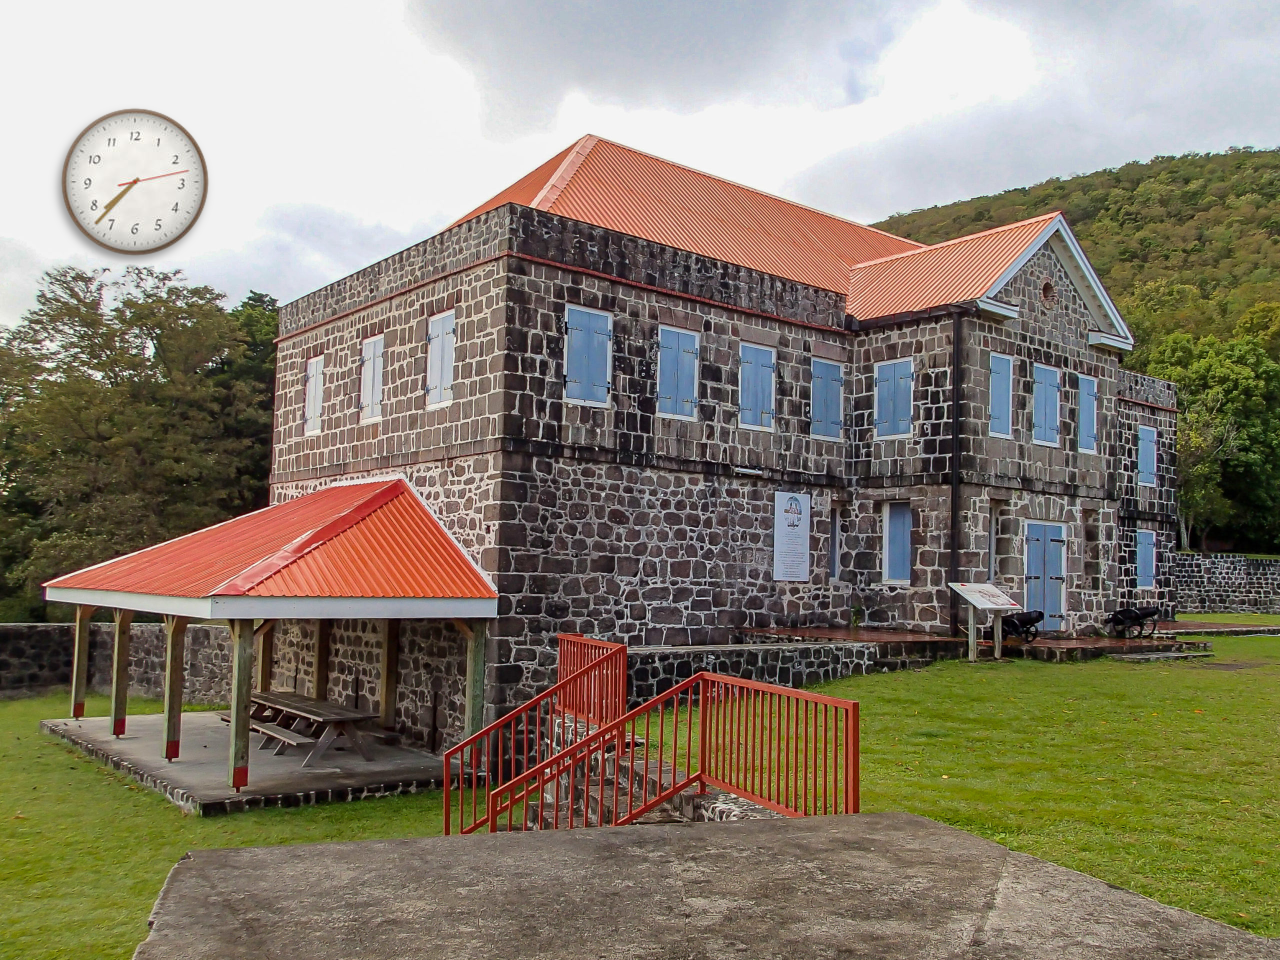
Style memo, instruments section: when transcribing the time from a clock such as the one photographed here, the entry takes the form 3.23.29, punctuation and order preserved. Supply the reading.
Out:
7.37.13
